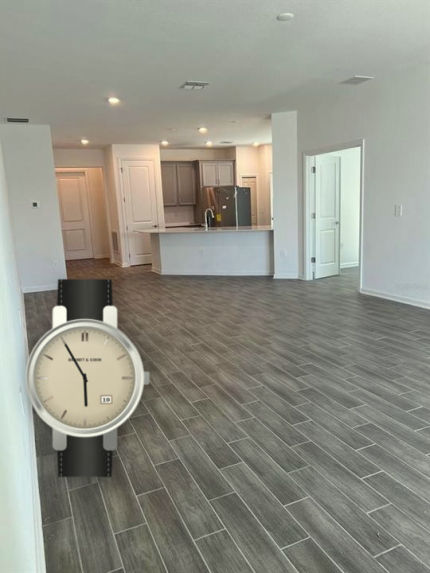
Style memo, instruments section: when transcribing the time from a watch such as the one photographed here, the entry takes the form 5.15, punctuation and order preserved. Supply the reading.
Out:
5.55
